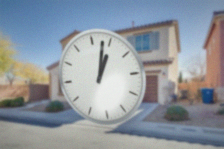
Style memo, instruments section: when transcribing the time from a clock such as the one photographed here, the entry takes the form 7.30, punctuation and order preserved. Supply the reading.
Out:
1.03
